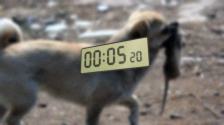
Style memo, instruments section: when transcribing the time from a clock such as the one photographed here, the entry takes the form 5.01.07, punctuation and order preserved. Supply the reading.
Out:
0.05.20
